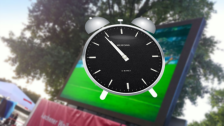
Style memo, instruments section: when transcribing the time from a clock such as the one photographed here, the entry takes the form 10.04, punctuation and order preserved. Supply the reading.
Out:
10.54
